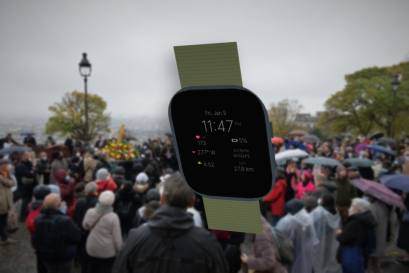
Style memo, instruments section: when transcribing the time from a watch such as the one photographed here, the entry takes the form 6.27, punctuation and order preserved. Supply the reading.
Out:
11.47
